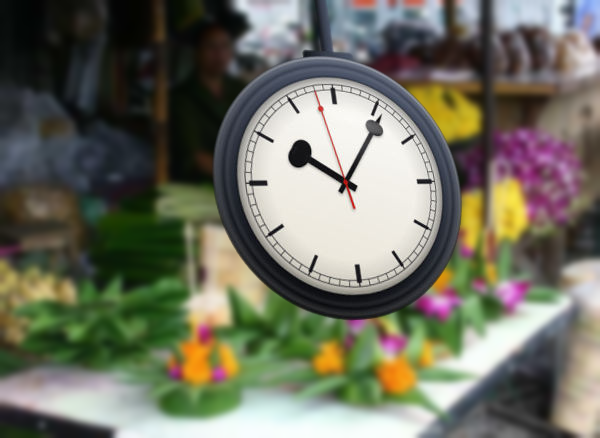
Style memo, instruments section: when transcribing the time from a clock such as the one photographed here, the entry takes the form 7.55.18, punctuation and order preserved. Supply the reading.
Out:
10.05.58
